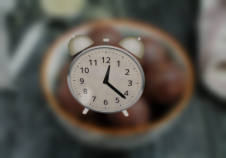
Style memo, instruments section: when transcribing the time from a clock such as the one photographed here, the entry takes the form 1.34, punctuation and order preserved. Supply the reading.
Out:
12.22
